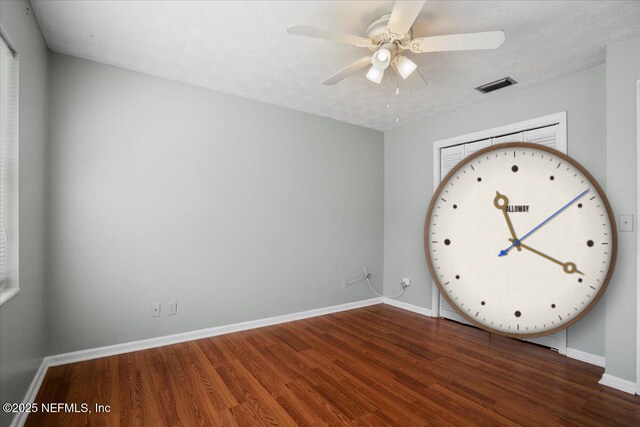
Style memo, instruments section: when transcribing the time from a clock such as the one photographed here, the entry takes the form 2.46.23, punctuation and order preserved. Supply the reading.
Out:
11.19.09
